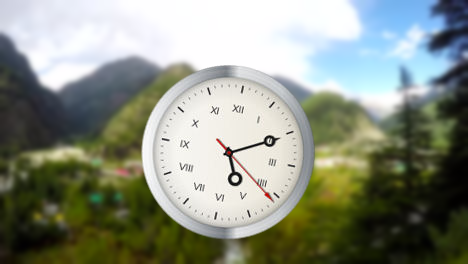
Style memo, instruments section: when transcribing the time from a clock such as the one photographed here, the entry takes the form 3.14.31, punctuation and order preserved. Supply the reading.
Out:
5.10.21
